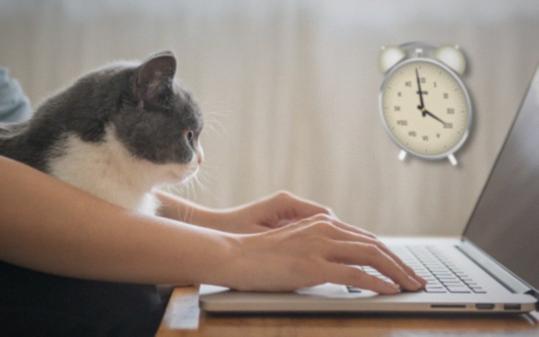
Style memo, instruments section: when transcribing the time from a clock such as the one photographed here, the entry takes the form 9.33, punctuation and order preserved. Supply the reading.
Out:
3.59
